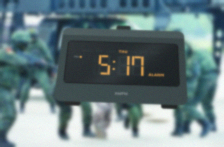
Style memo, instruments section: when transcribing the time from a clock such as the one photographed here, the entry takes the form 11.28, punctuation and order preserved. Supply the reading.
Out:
5.17
